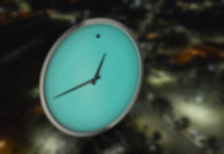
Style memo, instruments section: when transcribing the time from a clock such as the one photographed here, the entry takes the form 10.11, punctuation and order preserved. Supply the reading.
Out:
12.42
